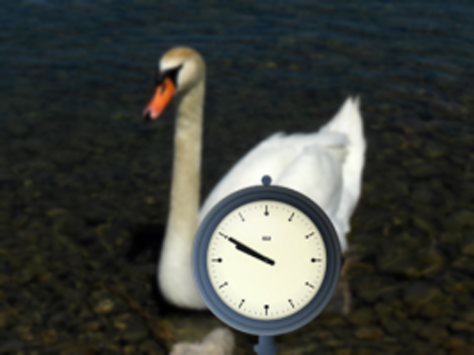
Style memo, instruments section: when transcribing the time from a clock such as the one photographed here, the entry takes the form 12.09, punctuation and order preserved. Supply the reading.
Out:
9.50
